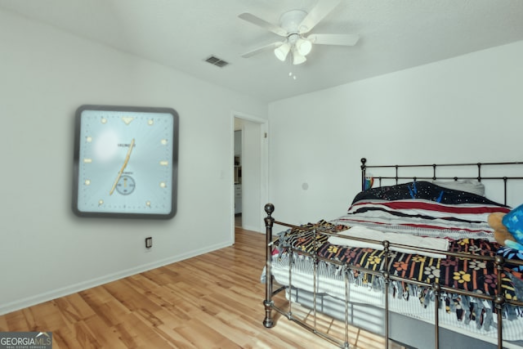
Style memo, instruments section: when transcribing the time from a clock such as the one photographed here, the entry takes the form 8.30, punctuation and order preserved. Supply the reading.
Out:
12.34
